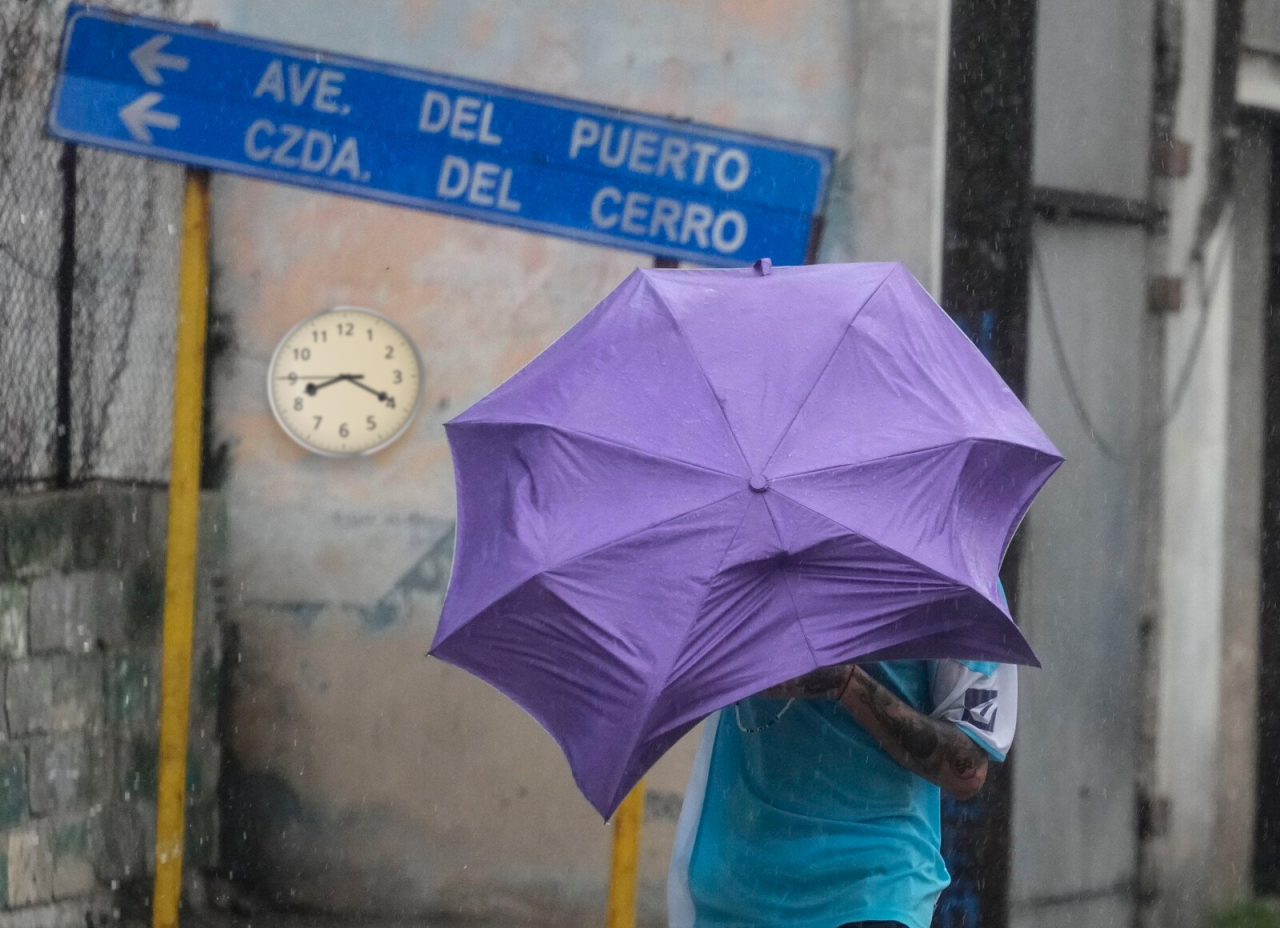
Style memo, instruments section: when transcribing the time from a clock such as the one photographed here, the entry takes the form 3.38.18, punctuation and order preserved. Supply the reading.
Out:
8.19.45
